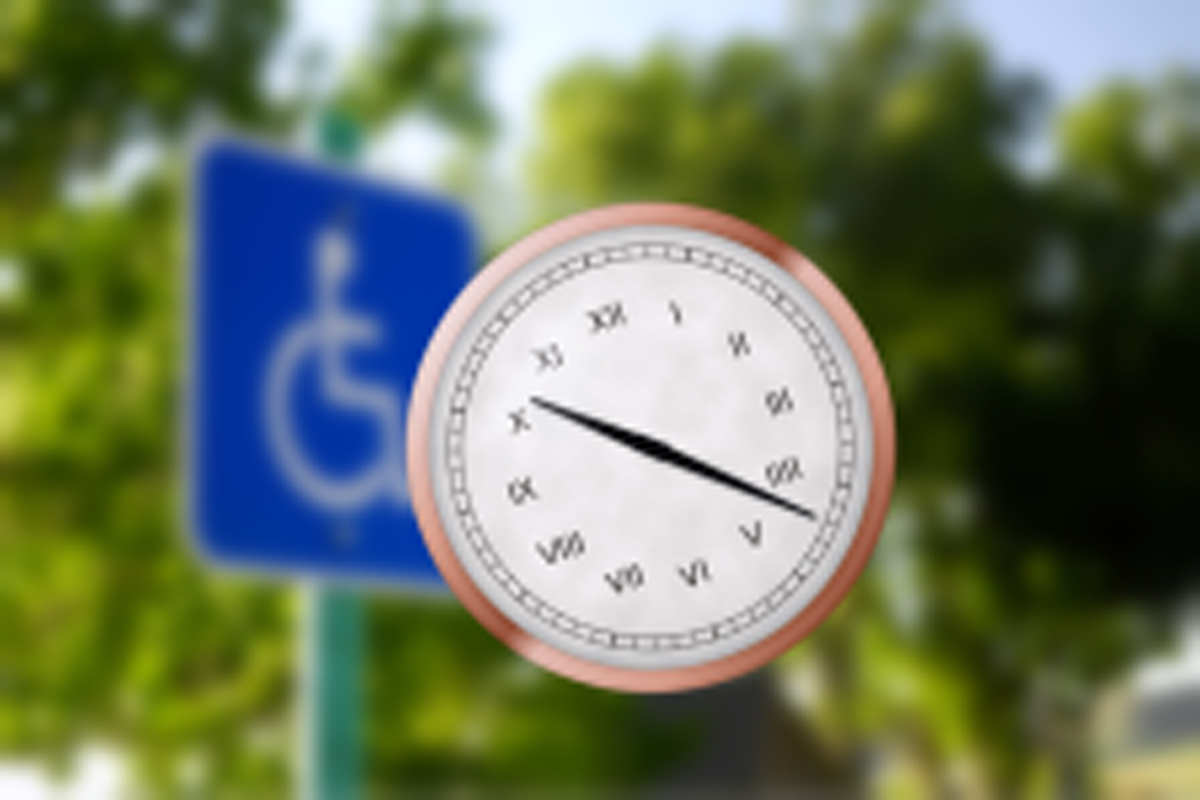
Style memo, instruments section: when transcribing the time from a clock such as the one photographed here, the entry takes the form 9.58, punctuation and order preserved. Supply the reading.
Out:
10.22
